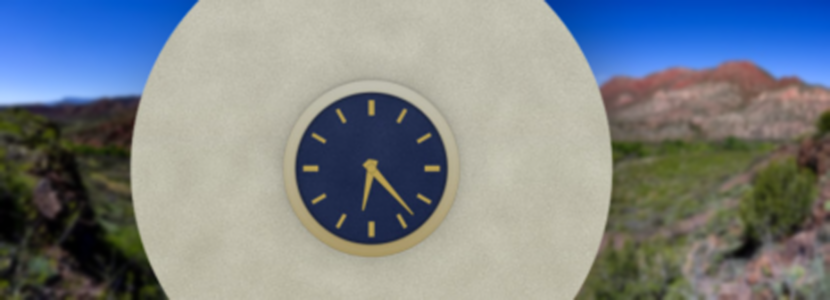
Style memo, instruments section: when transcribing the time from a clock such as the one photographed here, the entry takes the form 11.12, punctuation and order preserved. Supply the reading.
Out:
6.23
